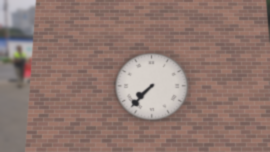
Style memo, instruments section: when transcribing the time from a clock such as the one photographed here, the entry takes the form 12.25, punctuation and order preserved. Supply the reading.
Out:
7.37
